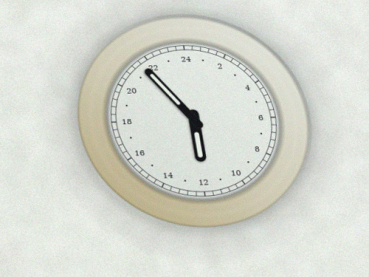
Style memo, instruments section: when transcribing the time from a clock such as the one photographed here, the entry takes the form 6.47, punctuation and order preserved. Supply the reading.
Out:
11.54
